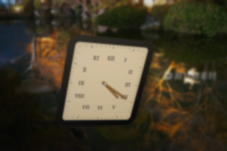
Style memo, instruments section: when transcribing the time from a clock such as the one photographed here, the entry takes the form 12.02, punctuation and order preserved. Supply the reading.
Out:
4.20
